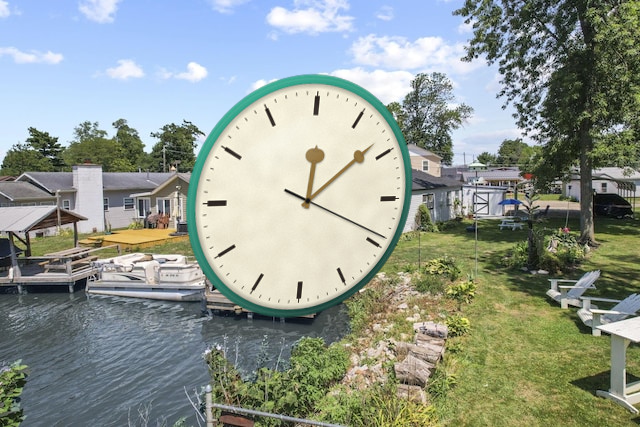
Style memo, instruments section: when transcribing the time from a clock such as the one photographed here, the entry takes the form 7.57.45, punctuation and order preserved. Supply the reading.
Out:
12.08.19
